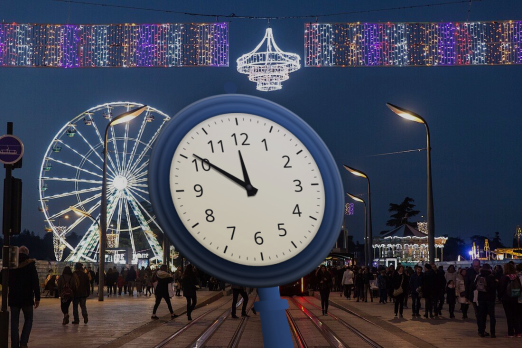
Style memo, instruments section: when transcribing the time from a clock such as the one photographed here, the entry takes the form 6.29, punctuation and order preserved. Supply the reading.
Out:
11.51
